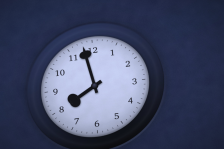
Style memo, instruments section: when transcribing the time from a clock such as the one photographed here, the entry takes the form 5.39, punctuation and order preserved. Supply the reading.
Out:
7.58
